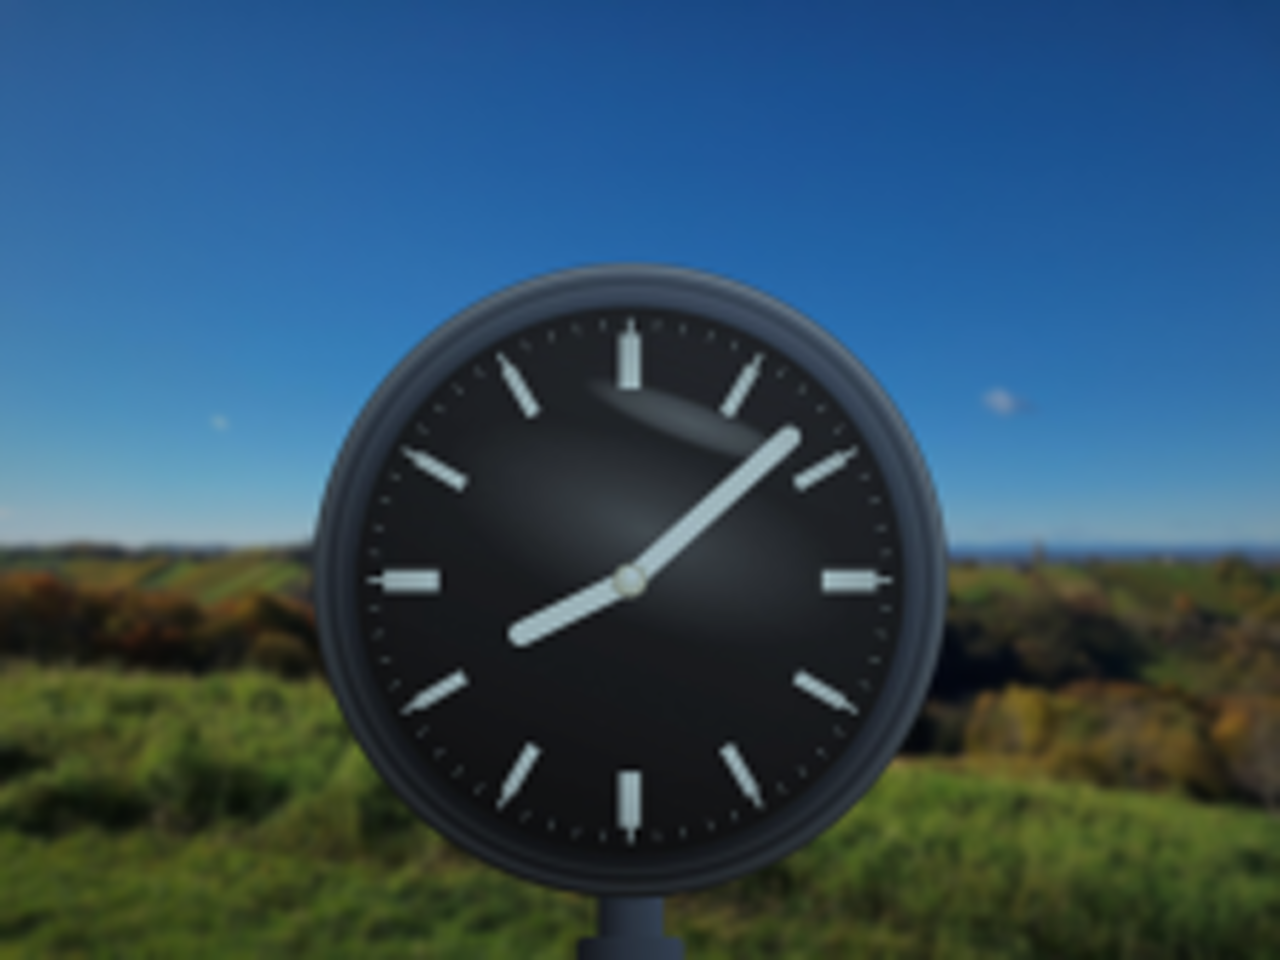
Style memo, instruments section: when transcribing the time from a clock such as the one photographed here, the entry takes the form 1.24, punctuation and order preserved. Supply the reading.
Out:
8.08
